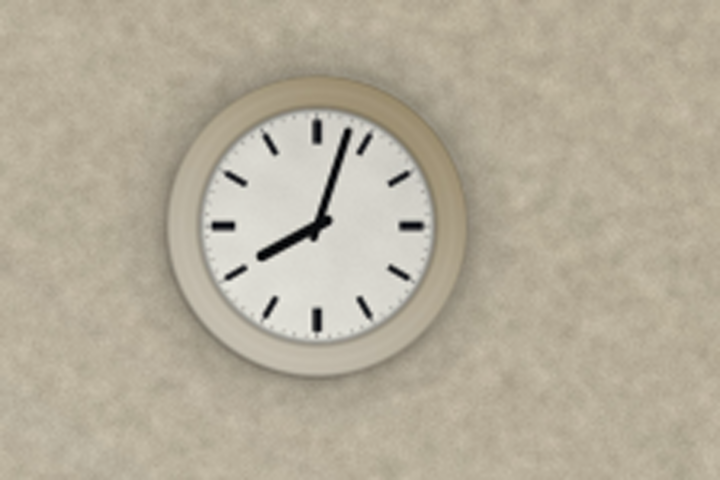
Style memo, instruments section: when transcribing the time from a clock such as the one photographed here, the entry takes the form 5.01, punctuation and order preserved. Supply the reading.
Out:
8.03
